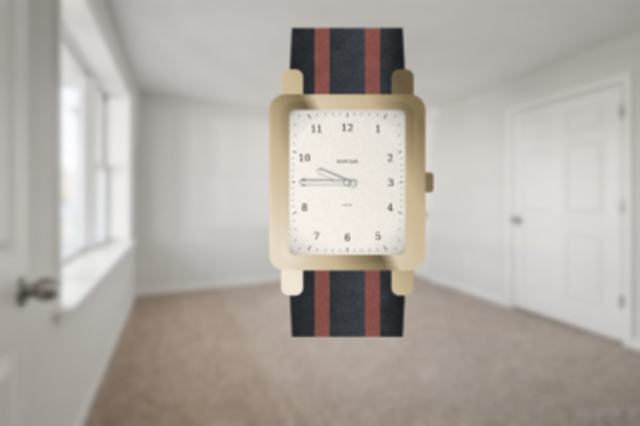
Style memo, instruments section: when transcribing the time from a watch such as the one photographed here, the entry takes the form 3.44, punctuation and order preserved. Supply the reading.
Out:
9.45
